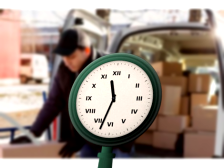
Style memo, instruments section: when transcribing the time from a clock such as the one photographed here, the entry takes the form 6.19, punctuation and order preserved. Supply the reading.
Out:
11.33
